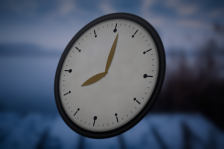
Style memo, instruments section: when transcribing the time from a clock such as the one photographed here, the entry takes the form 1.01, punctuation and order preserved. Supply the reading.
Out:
8.01
